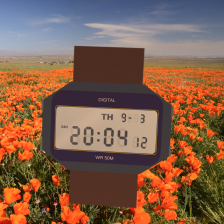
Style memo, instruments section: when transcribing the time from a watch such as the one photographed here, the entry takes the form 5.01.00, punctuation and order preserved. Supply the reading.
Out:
20.04.12
